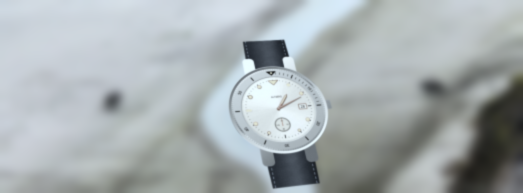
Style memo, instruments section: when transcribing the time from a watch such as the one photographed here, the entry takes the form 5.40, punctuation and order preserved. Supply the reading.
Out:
1.11
